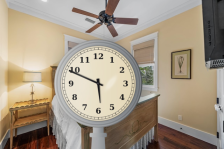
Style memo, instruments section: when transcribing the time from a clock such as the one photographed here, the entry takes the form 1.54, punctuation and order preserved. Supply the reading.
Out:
5.49
